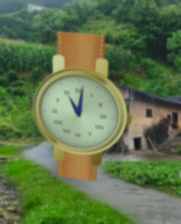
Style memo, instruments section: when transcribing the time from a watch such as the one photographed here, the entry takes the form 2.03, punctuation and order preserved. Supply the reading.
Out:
11.01
